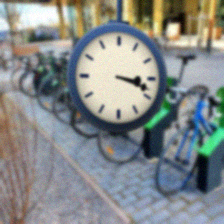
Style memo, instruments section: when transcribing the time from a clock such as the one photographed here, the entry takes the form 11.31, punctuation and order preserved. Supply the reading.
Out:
3.18
